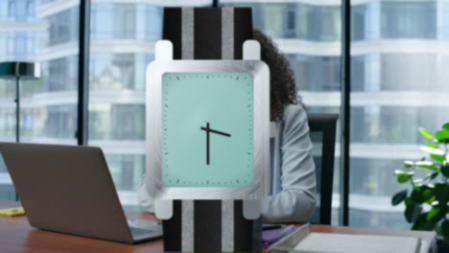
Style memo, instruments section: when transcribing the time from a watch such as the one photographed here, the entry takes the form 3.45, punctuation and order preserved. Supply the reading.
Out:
3.30
